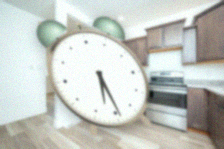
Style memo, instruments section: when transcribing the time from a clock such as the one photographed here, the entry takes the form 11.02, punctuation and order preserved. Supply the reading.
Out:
6.29
